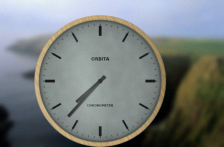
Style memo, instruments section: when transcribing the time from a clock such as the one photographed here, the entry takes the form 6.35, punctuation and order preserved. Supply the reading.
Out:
7.37
